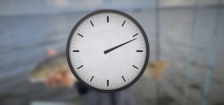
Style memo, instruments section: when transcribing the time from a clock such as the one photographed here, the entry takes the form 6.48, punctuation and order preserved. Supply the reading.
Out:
2.11
